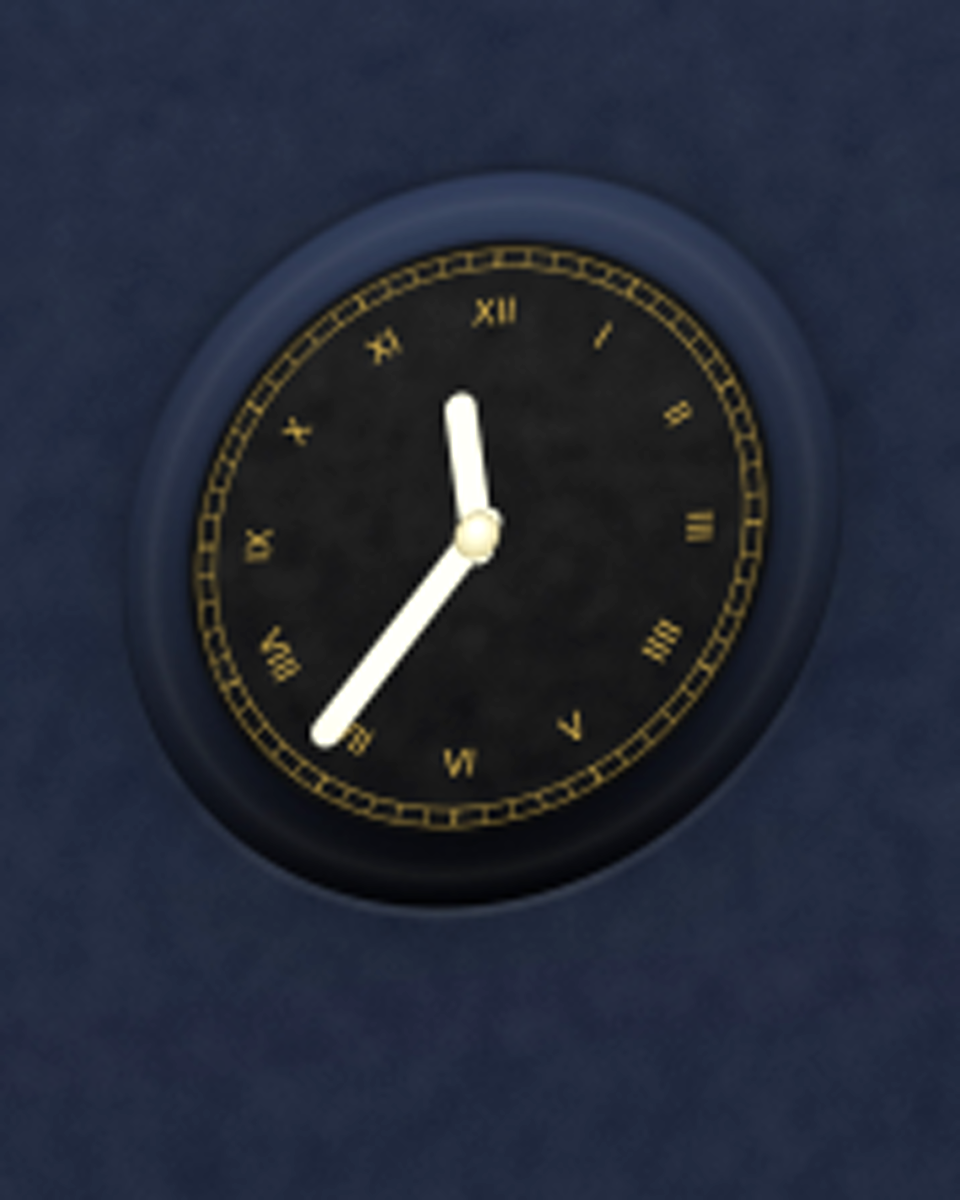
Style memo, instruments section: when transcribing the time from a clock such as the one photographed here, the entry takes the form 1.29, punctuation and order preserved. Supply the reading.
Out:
11.36
